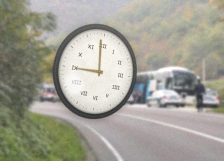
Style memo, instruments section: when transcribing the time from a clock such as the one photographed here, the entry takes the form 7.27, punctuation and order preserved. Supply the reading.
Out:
8.59
